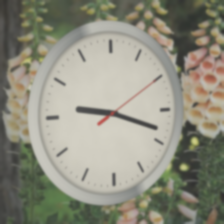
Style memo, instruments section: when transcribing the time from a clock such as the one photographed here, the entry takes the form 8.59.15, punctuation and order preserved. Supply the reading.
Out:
9.18.10
